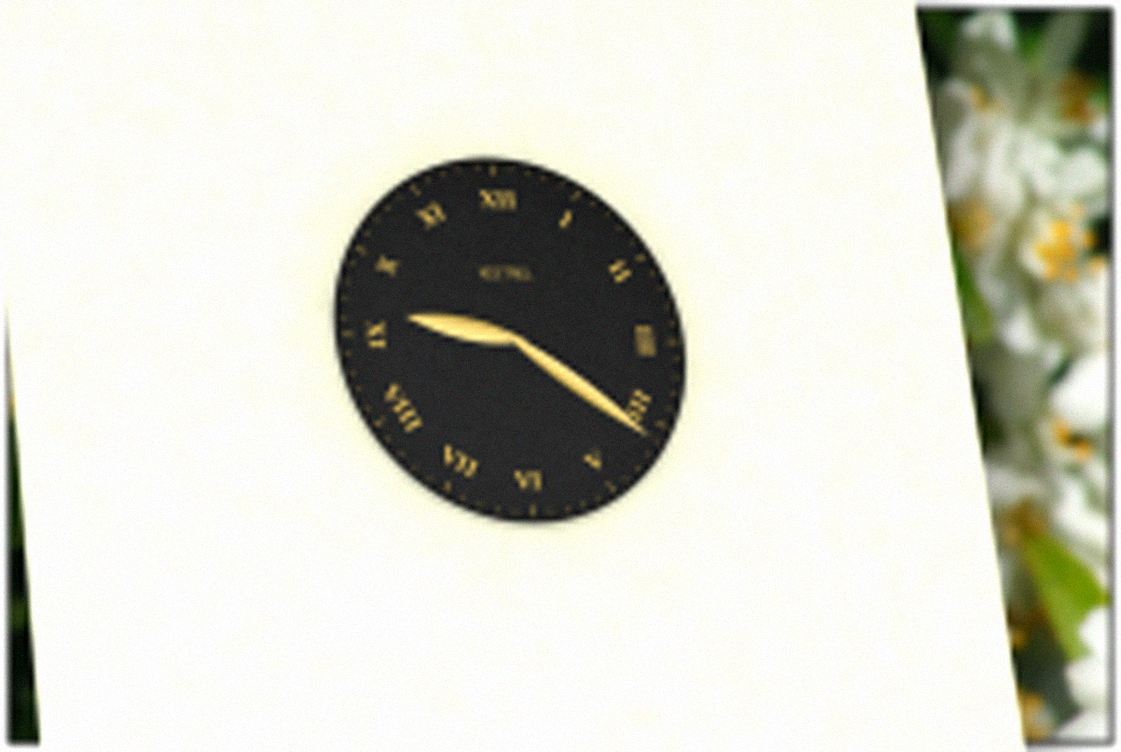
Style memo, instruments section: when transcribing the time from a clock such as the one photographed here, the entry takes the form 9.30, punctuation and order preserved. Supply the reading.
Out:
9.21
